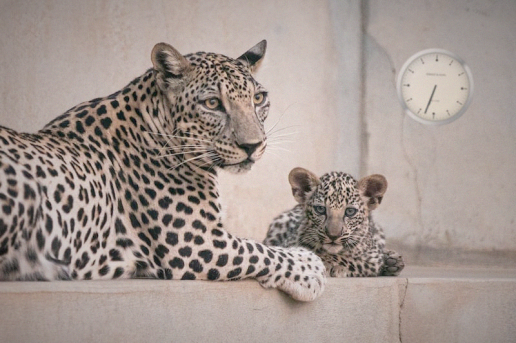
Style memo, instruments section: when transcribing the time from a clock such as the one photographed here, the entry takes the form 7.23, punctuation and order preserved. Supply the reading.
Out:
6.33
